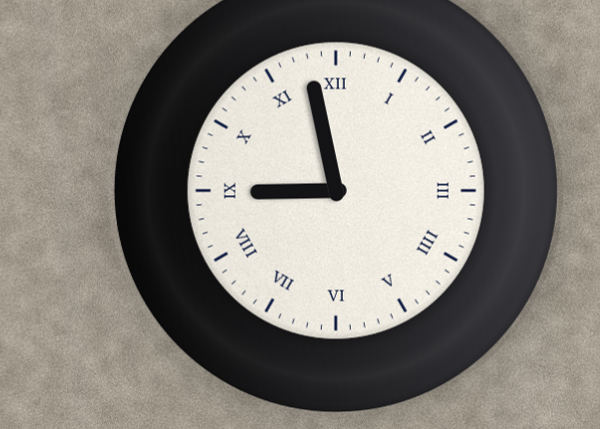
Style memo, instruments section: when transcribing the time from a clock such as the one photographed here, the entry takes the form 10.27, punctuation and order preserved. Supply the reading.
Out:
8.58
